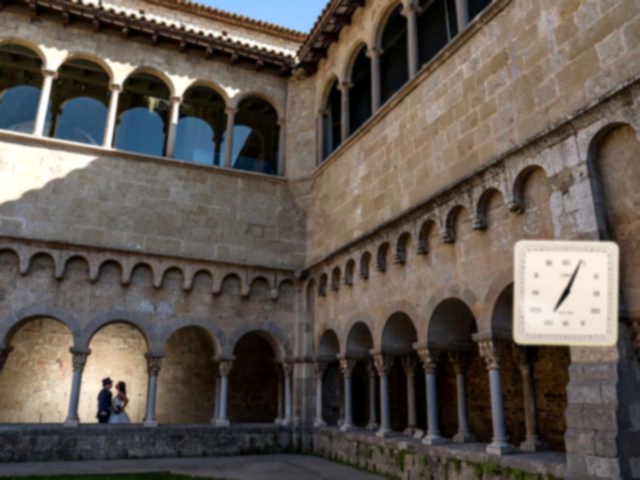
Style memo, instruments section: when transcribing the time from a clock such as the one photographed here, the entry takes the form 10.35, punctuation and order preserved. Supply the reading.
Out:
7.04
